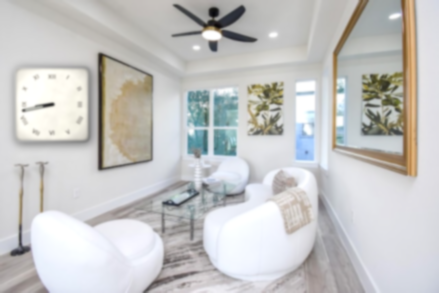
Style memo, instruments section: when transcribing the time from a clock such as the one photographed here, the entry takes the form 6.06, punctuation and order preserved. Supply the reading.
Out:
8.43
